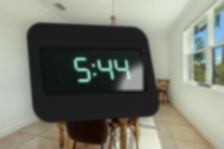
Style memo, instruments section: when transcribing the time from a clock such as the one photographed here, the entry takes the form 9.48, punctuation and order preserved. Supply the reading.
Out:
5.44
